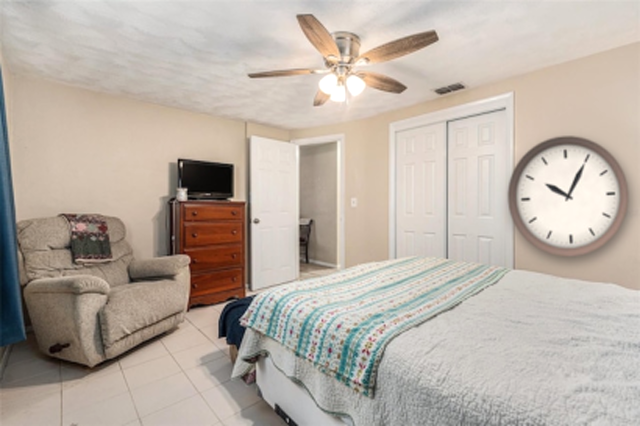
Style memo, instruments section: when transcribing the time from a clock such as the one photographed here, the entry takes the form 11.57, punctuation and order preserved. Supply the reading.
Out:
10.05
